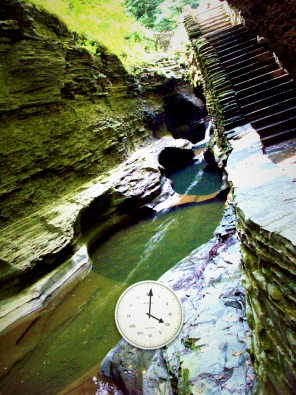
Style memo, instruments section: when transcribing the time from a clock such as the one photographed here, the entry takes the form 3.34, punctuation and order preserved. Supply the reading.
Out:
4.01
